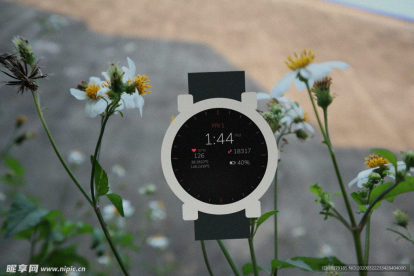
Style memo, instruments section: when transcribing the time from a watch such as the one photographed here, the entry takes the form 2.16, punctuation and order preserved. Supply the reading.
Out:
1.44
